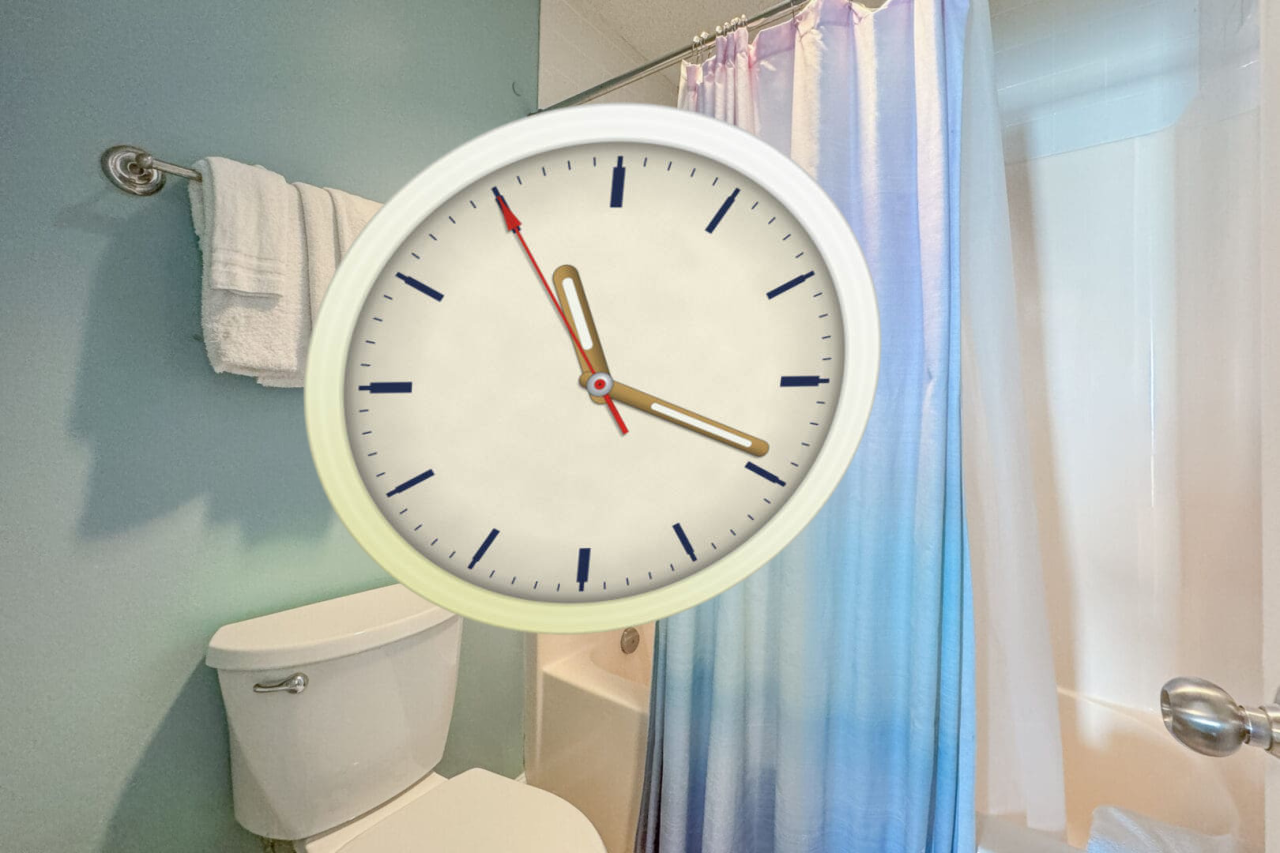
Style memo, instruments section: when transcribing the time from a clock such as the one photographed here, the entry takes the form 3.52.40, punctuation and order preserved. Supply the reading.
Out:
11.18.55
